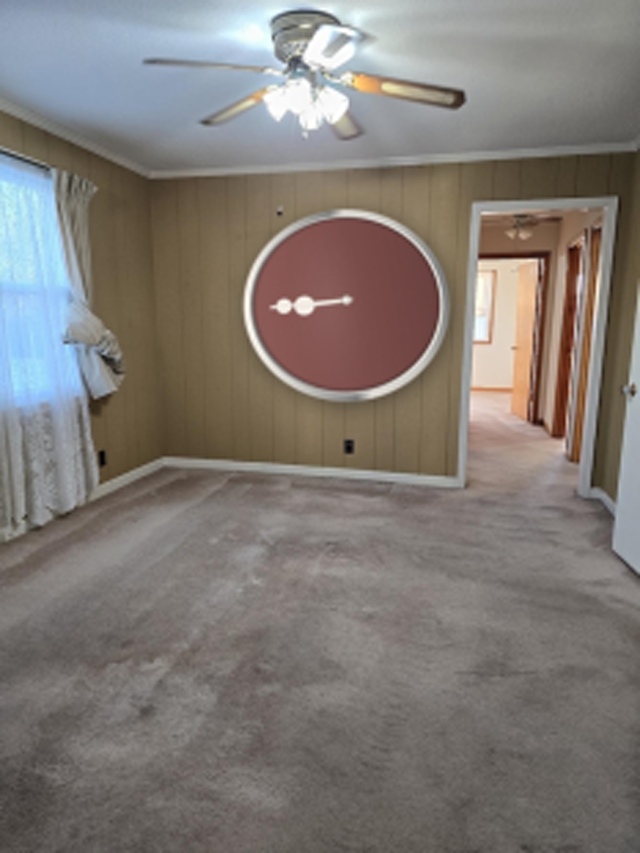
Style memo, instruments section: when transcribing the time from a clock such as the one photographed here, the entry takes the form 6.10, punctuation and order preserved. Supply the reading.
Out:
8.44
